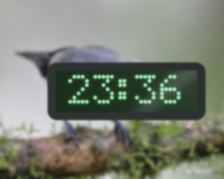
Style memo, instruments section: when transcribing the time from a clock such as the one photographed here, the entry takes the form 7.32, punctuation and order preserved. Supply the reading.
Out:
23.36
